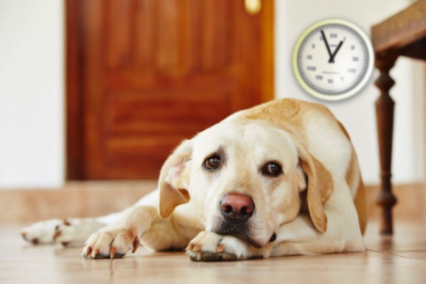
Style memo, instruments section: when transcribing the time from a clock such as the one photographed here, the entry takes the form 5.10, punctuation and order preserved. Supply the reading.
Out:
12.56
